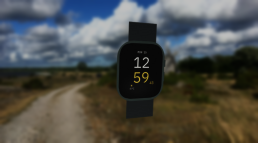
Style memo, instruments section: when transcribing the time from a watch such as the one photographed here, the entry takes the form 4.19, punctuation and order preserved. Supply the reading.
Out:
12.59
